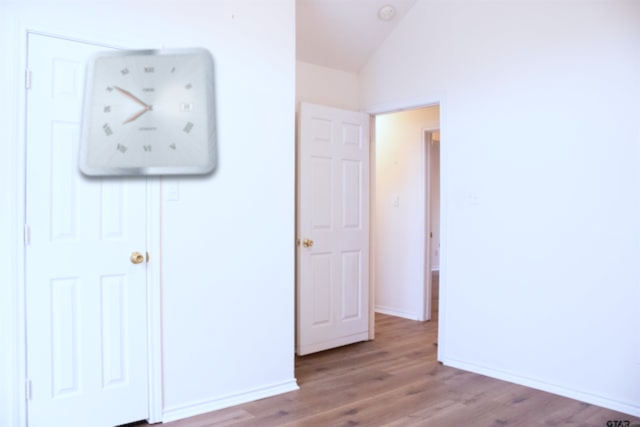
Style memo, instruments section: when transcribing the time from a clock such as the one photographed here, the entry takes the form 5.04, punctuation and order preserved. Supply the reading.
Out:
7.51
